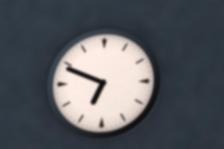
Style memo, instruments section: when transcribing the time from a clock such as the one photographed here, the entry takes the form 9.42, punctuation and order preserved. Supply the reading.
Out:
6.49
